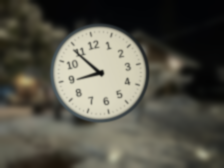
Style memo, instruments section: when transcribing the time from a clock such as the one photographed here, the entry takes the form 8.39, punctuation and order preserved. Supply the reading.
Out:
8.54
